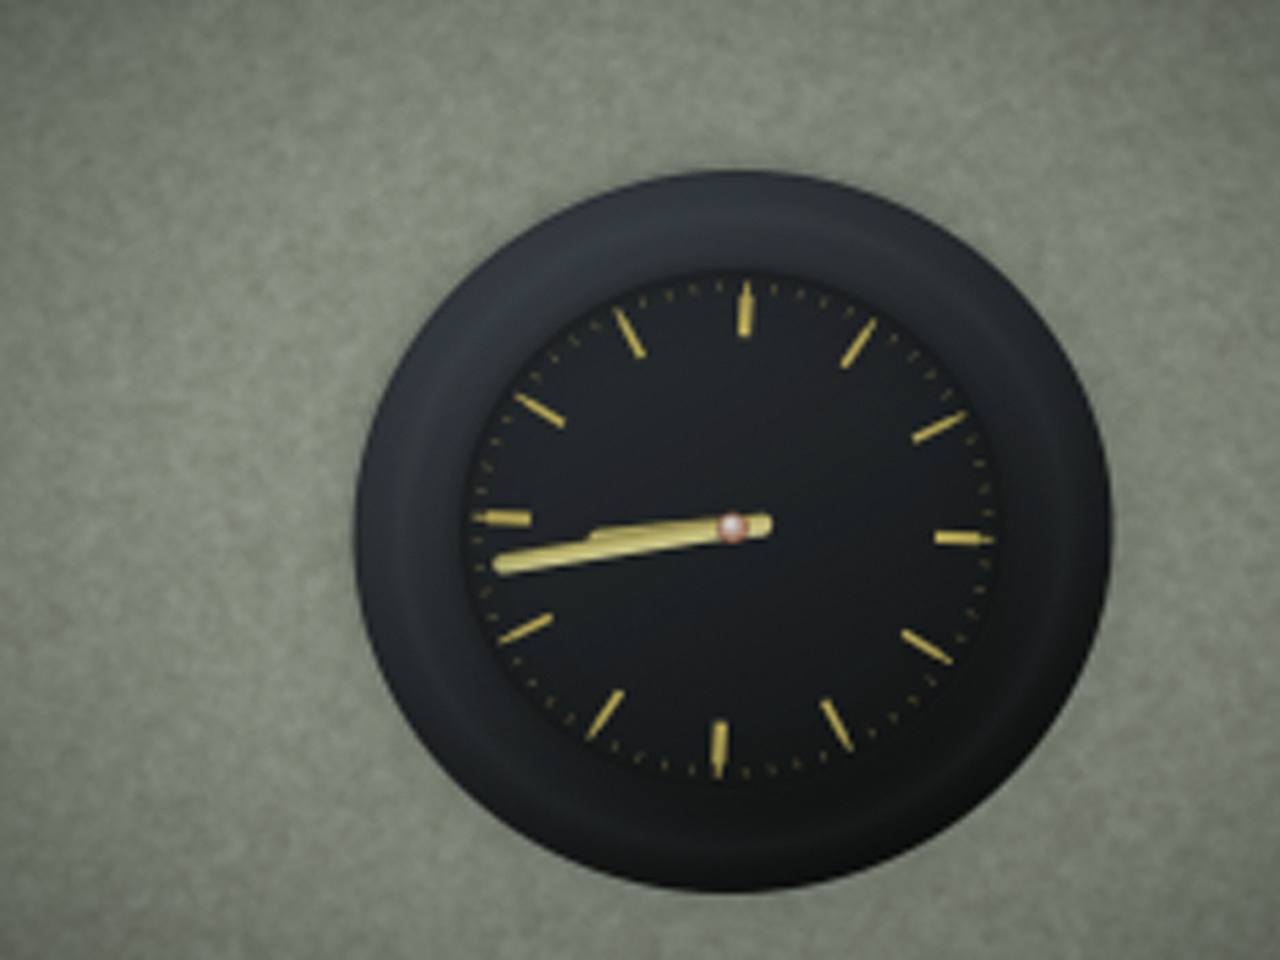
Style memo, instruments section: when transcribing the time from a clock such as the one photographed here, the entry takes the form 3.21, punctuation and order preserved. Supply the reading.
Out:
8.43
